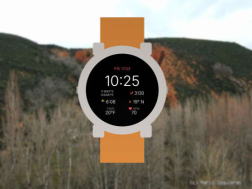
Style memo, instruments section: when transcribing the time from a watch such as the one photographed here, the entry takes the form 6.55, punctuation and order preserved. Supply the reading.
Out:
10.25
